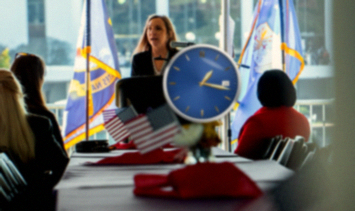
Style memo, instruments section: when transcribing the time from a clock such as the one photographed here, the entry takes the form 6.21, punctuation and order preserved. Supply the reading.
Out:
1.17
